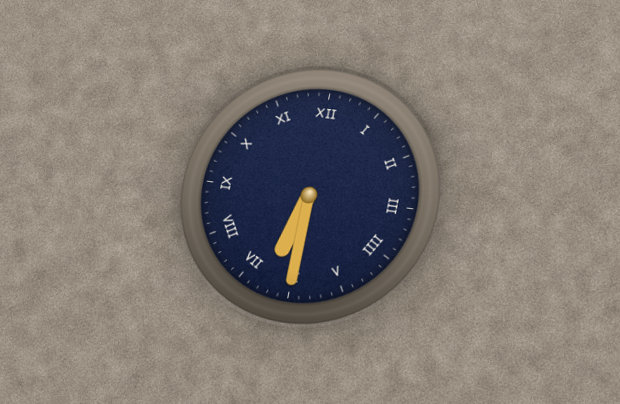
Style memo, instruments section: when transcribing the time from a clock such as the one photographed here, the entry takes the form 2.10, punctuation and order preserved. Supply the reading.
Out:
6.30
